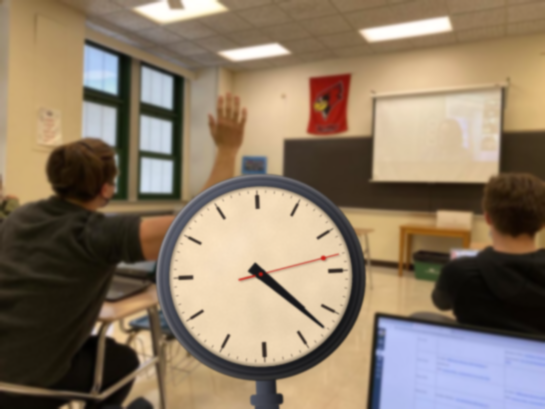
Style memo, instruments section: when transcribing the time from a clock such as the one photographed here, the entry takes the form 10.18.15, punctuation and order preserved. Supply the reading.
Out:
4.22.13
